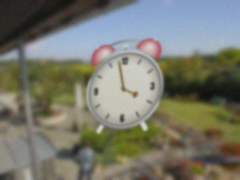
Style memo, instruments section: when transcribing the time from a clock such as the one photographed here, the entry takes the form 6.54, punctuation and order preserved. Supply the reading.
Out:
3.58
